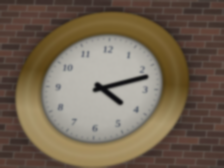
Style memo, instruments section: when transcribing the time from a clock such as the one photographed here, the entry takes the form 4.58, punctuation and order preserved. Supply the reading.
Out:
4.12
